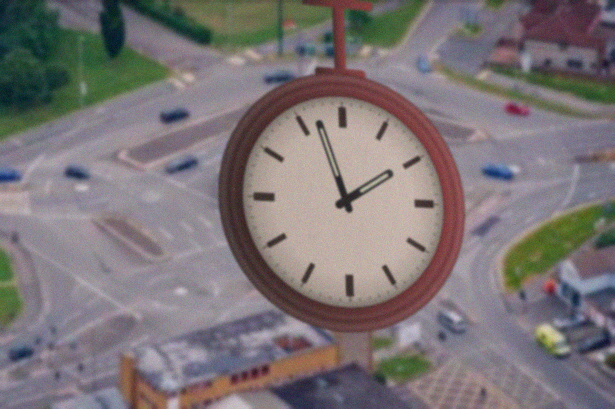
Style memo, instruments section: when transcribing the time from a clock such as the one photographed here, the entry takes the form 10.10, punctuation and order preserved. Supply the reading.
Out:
1.57
